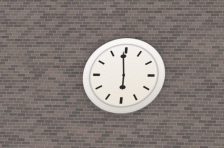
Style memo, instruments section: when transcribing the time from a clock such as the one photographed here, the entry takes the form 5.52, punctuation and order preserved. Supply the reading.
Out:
5.59
